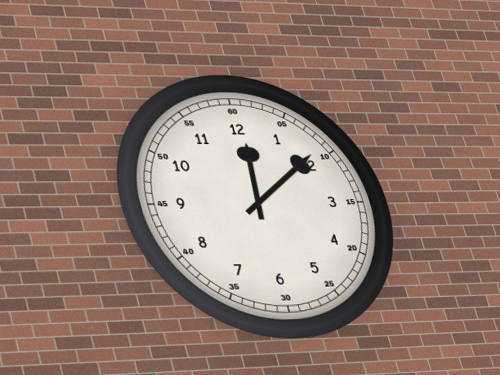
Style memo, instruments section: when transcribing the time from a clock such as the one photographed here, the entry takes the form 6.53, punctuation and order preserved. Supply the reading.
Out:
12.09
